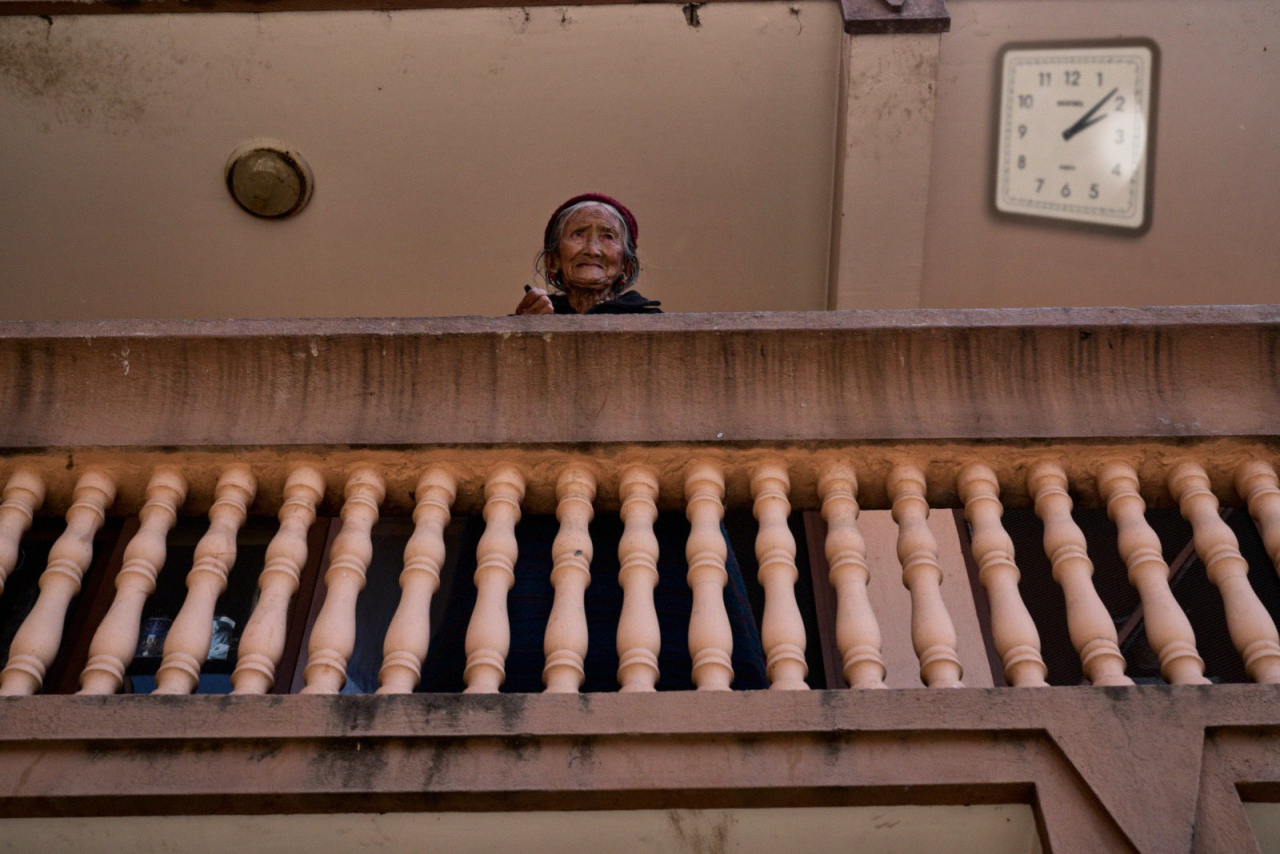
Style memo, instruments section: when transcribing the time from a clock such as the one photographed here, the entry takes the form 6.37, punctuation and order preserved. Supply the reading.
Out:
2.08
